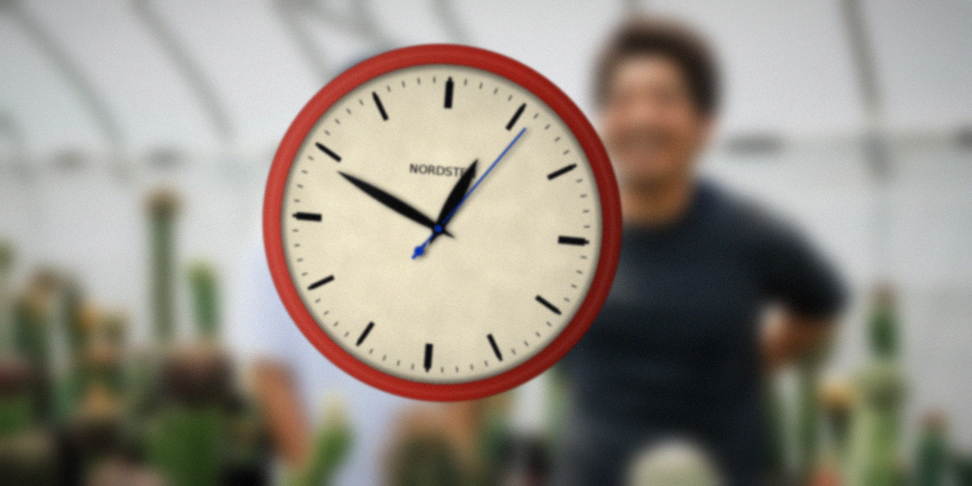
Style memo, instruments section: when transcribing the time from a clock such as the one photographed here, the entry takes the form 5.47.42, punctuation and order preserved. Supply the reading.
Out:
12.49.06
